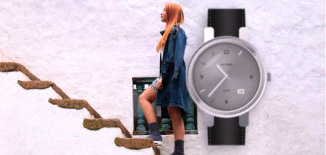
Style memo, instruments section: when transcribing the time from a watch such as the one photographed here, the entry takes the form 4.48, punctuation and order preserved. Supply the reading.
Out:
10.37
